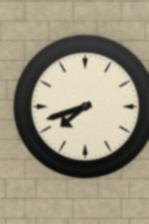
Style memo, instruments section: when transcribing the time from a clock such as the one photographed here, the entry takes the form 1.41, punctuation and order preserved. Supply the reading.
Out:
7.42
